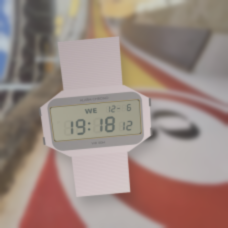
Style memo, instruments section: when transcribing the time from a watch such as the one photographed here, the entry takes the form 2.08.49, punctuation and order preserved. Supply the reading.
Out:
19.18.12
